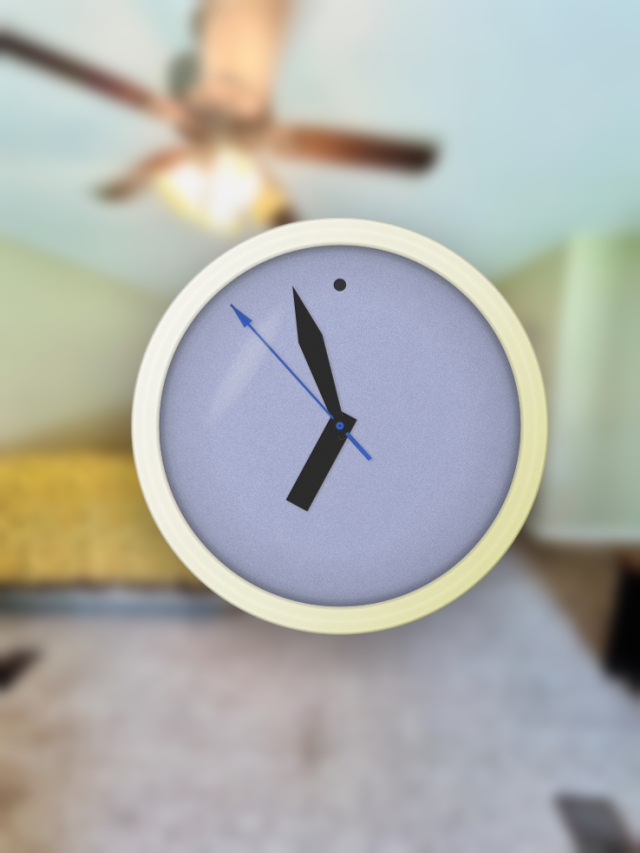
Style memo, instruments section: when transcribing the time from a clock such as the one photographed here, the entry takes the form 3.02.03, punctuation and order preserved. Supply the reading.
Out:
6.56.53
